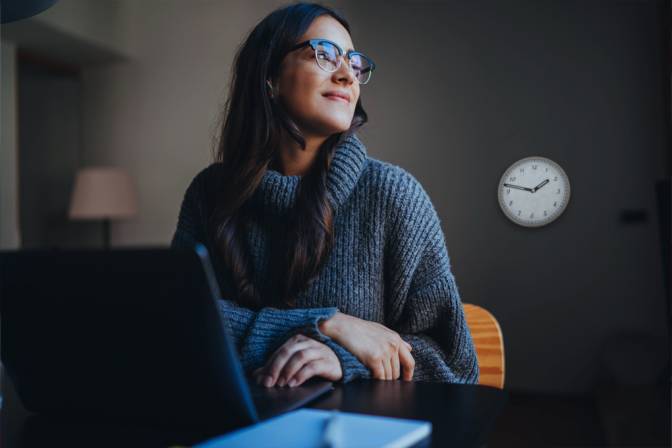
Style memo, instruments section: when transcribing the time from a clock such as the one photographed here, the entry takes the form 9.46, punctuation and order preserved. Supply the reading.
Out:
1.47
